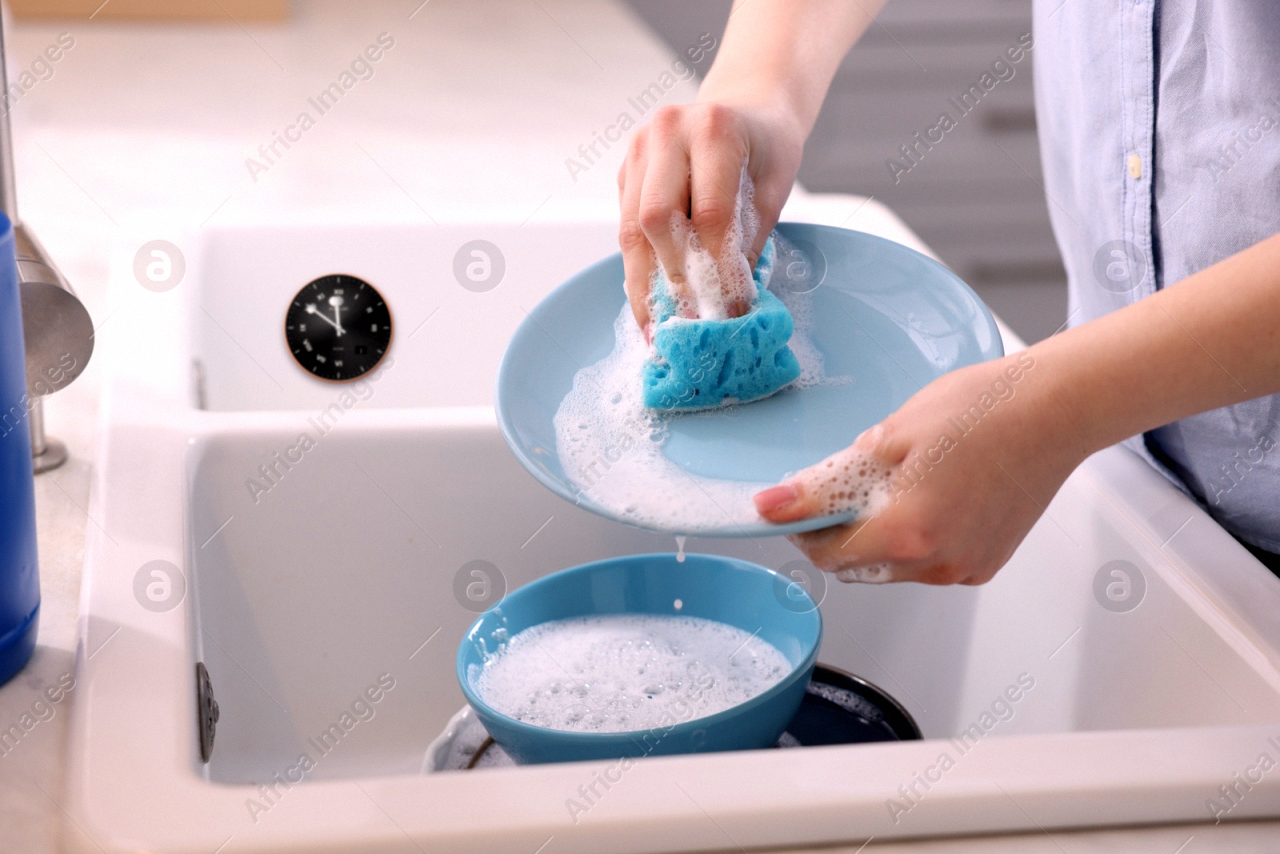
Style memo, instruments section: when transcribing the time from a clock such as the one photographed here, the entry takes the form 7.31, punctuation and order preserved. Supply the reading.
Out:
11.51
